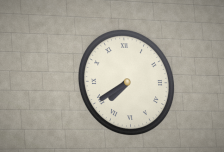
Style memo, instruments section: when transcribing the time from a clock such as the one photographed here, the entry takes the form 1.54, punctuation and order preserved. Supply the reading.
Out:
7.40
